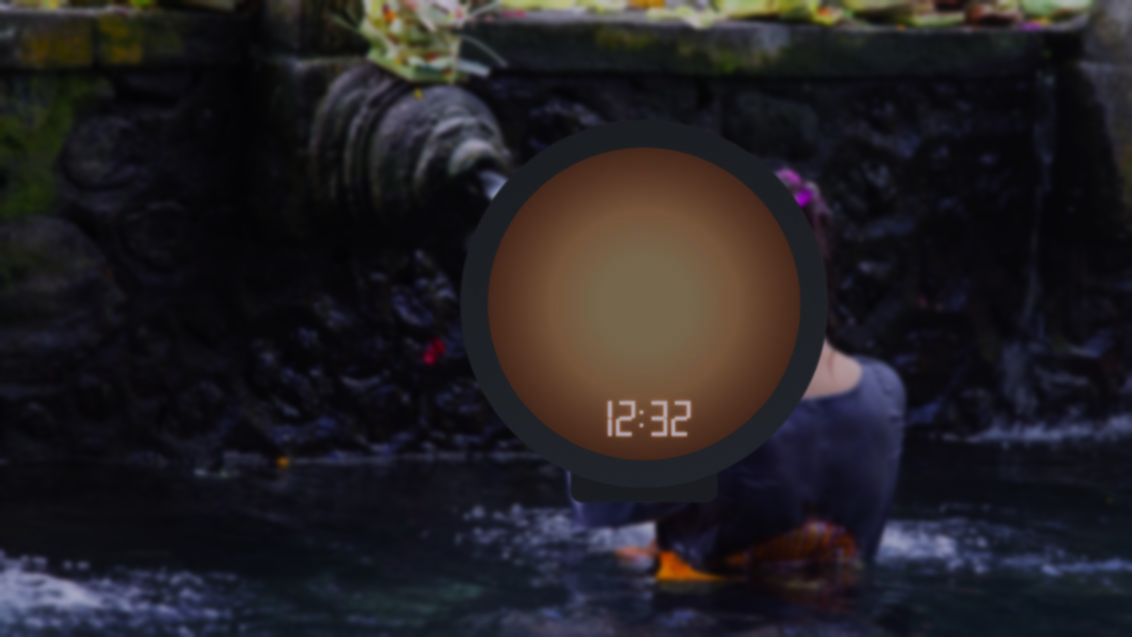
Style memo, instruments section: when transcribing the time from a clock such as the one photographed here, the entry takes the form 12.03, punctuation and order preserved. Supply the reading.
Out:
12.32
